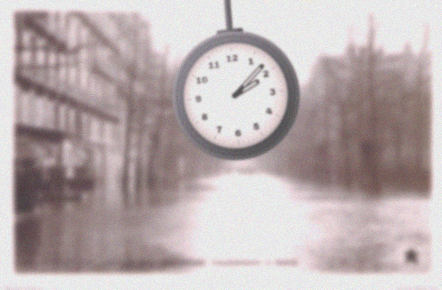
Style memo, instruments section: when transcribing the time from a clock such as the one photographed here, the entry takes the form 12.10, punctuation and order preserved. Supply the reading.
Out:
2.08
